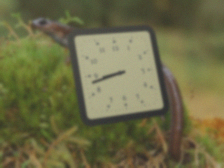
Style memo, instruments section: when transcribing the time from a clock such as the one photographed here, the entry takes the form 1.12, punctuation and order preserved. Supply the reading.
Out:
8.43
